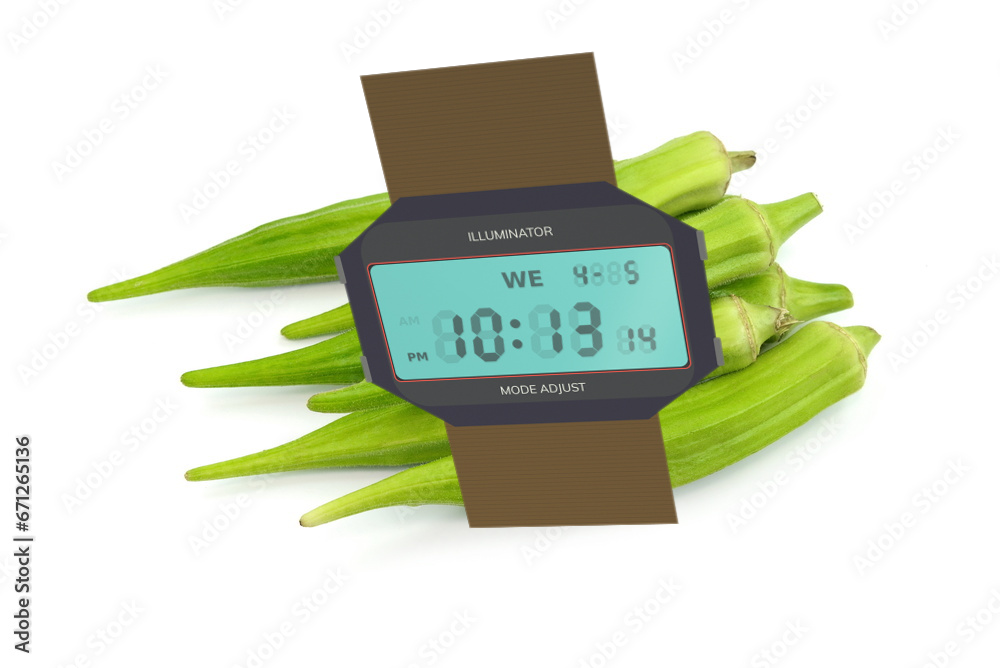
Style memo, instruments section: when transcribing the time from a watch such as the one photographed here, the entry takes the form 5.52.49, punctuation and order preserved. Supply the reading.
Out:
10.13.14
